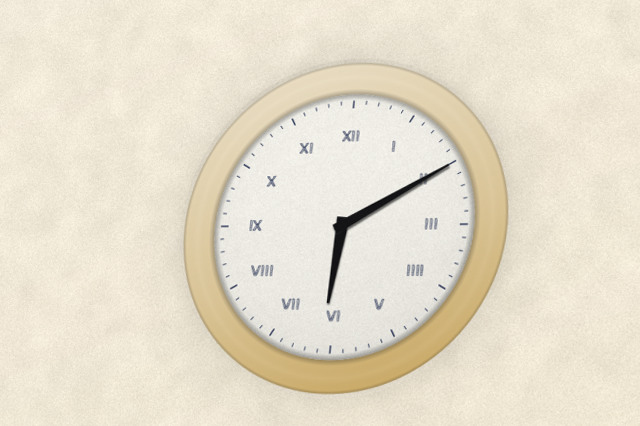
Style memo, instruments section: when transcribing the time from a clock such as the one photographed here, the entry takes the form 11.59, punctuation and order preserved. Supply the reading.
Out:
6.10
